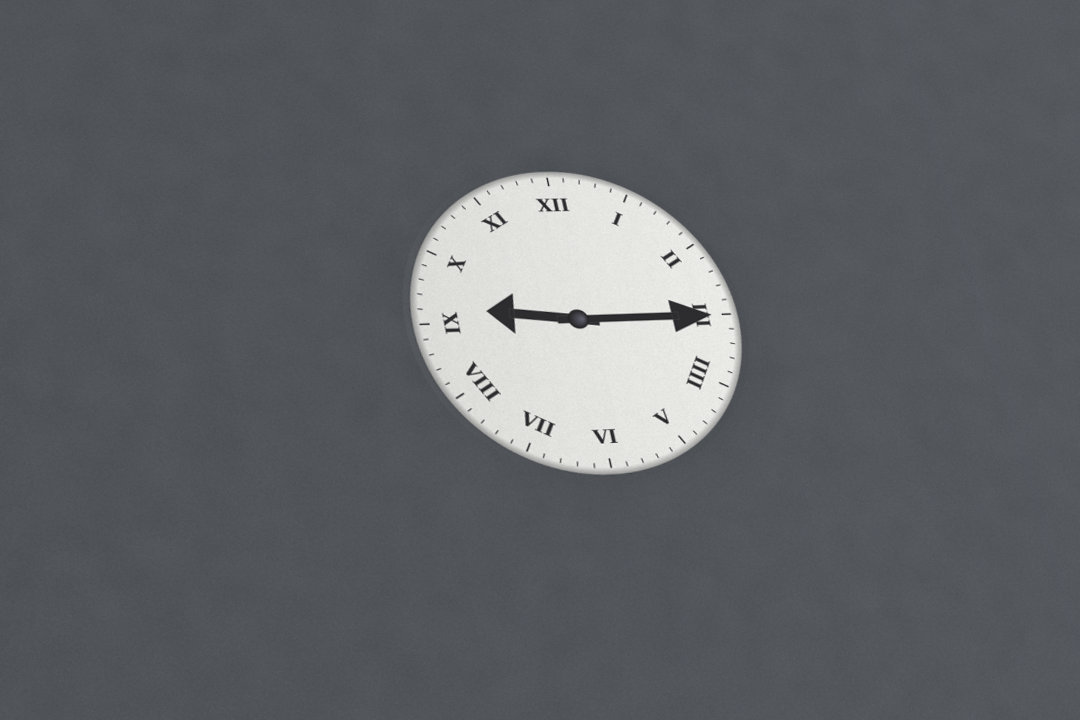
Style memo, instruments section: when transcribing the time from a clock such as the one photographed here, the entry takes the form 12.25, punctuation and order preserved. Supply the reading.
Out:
9.15
